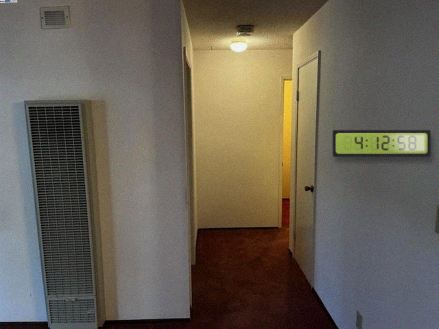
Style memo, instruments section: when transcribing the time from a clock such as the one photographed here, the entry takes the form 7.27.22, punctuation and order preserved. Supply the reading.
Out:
4.12.58
